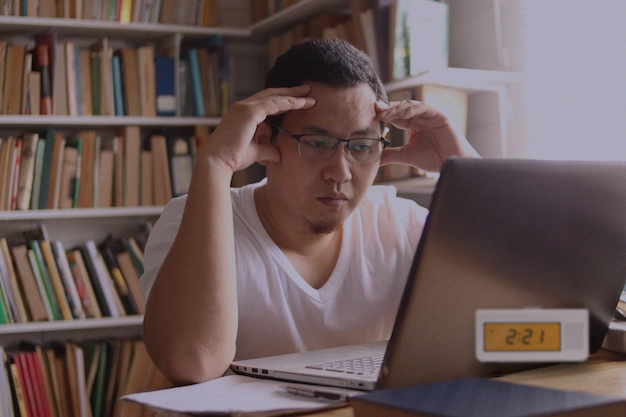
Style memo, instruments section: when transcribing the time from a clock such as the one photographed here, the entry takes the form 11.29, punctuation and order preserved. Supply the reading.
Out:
2.21
